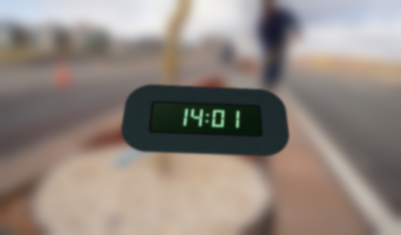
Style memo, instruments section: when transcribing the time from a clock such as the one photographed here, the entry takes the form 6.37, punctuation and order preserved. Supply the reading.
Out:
14.01
